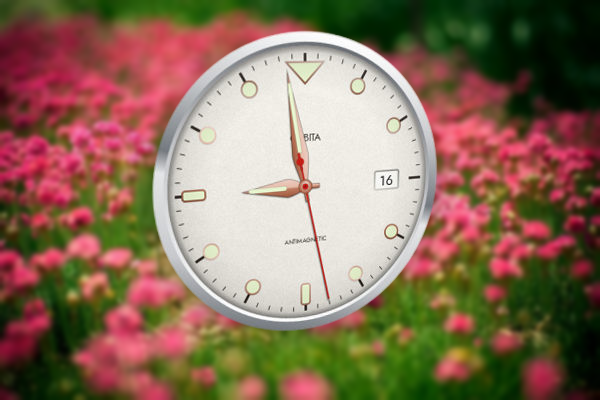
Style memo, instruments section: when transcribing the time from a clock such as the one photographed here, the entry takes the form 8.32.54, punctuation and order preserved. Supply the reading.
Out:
8.58.28
